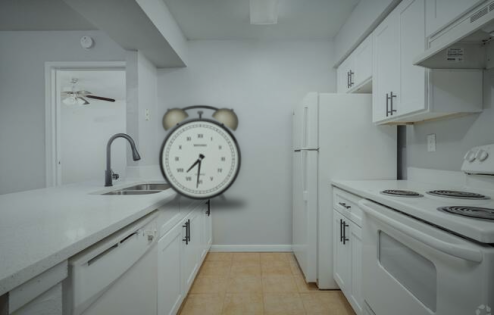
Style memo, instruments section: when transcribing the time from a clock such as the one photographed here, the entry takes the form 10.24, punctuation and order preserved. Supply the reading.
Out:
7.31
